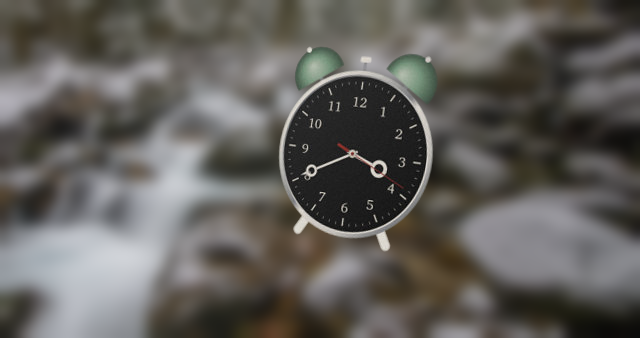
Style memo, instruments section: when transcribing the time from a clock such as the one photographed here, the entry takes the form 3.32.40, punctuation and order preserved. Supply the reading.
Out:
3.40.19
